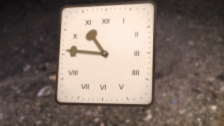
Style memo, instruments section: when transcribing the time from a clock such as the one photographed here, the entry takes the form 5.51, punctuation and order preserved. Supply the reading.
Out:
10.46
